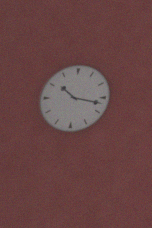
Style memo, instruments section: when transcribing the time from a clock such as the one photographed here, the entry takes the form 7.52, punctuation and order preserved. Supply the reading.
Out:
10.17
